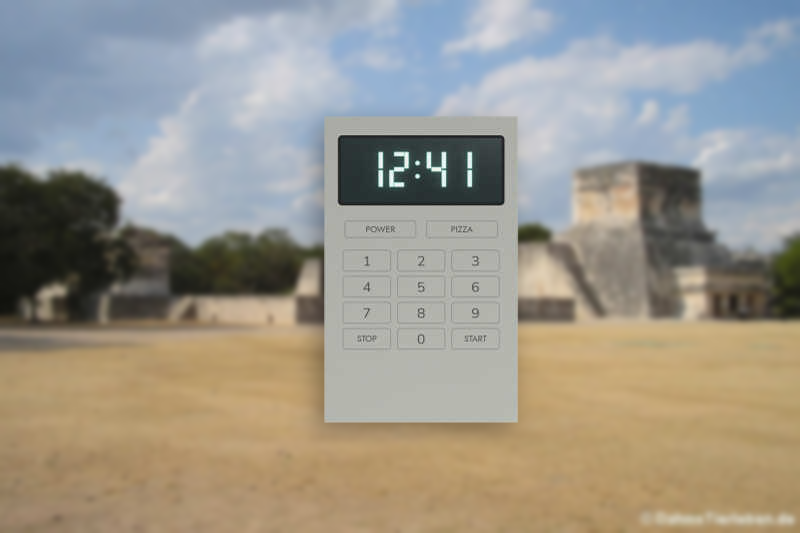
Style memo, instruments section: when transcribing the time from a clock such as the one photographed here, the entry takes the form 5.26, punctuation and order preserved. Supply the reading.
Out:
12.41
